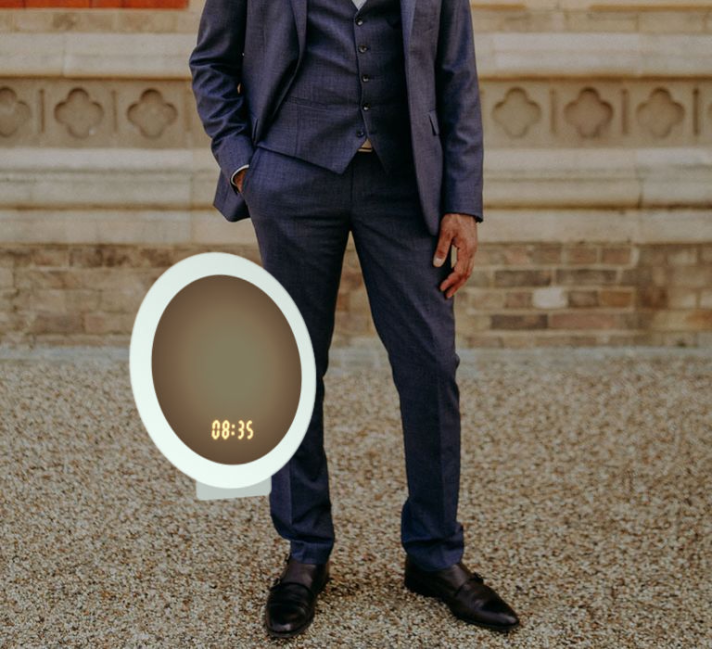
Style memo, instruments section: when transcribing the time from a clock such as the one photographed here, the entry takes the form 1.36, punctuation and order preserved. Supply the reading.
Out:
8.35
